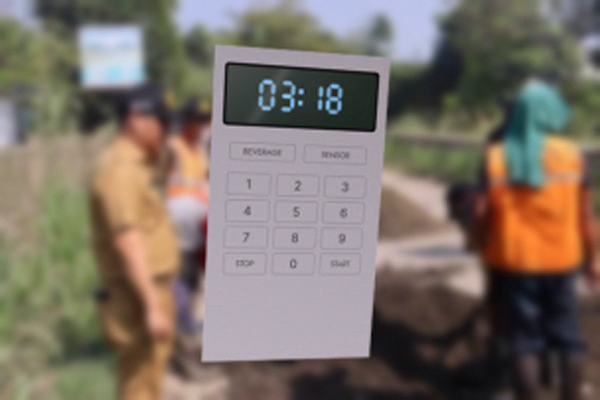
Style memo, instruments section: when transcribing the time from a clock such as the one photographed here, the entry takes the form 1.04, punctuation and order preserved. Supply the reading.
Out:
3.18
